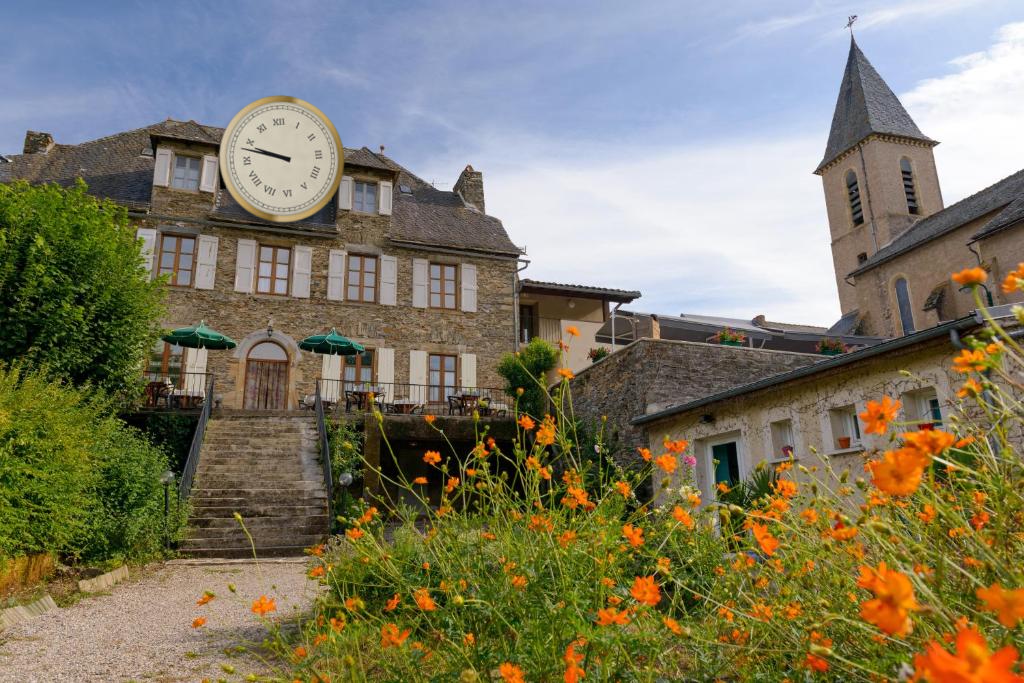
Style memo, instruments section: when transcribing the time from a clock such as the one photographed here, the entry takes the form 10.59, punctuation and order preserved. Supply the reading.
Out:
9.48
